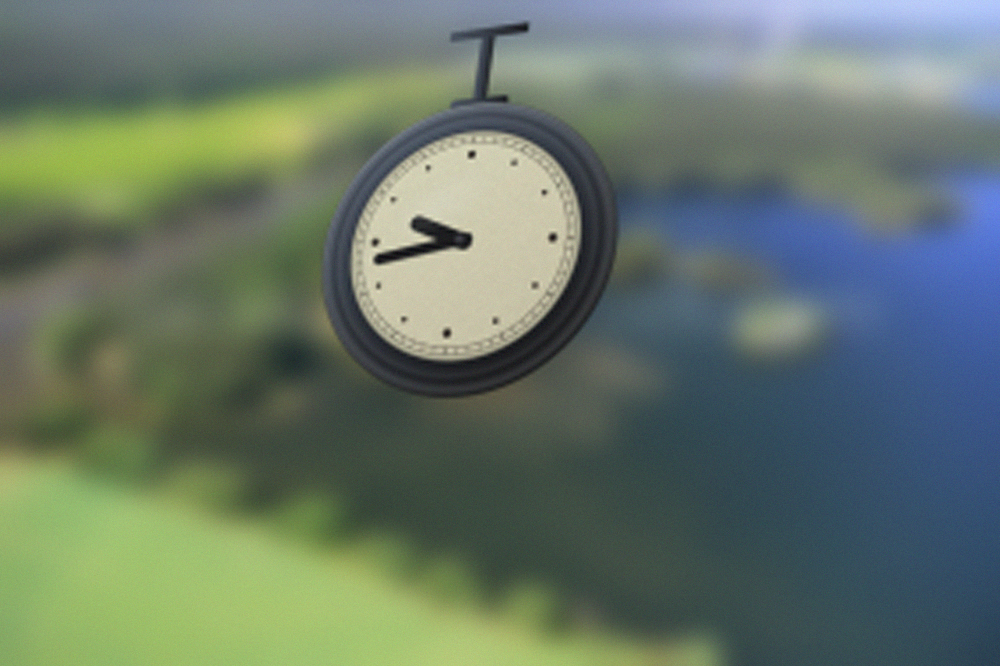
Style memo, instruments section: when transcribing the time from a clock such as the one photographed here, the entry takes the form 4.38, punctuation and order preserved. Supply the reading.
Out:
9.43
